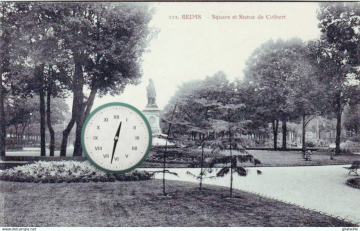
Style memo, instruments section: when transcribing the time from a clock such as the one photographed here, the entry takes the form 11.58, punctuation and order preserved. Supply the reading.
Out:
12.32
